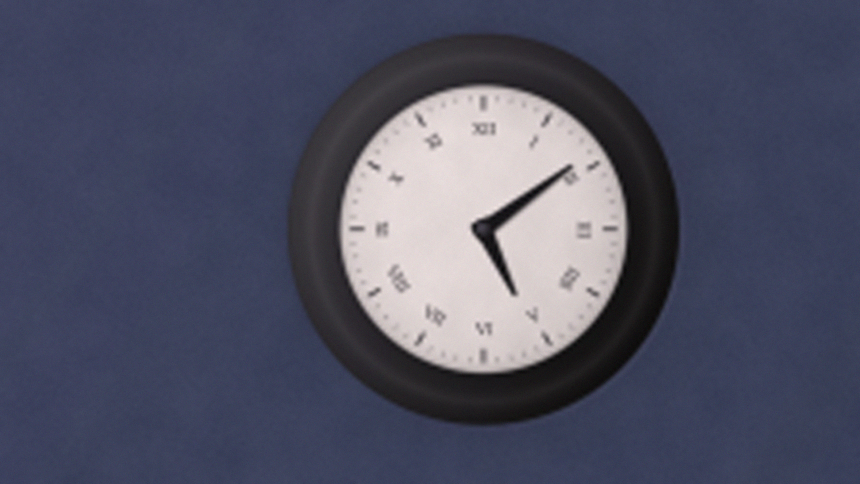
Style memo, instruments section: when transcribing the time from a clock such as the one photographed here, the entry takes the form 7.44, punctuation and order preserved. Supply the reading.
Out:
5.09
